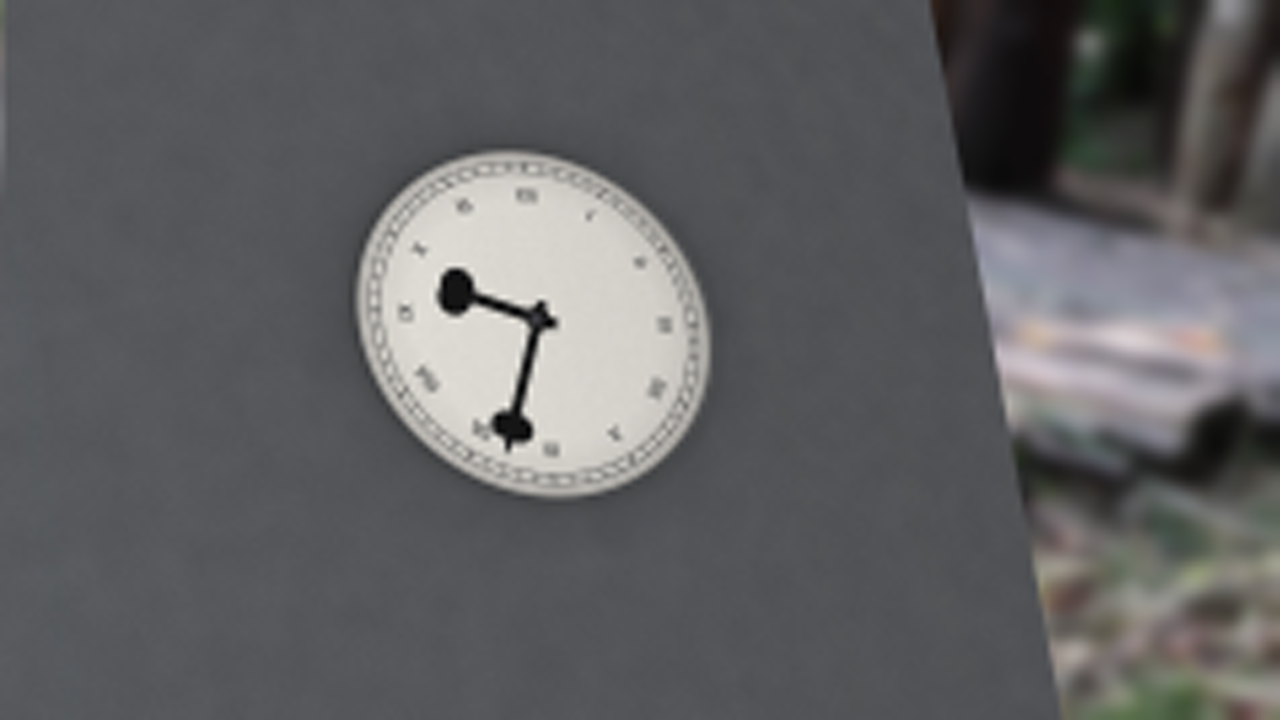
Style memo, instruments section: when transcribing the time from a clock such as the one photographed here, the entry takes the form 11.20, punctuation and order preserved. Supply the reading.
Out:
9.33
